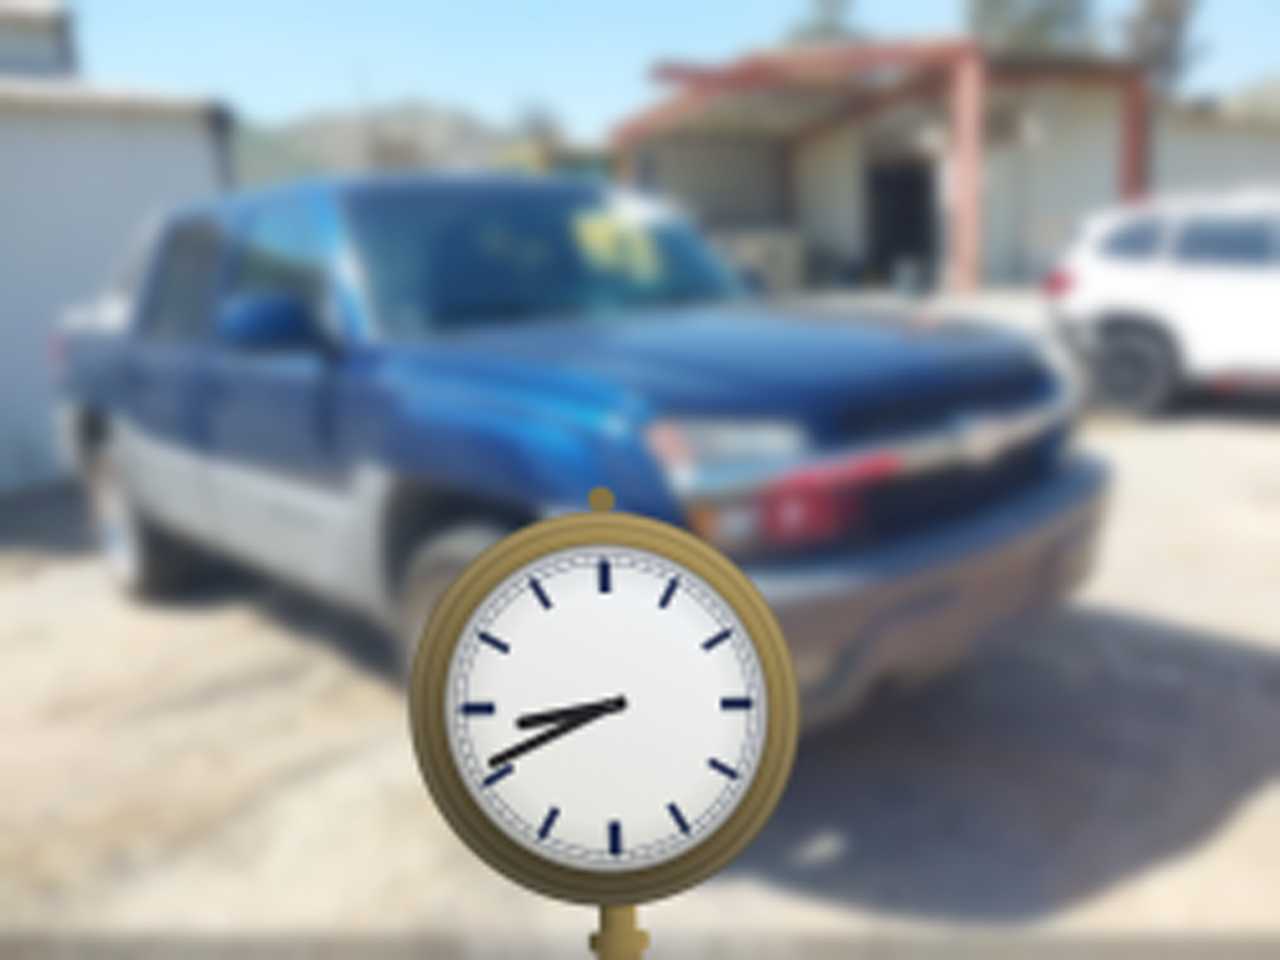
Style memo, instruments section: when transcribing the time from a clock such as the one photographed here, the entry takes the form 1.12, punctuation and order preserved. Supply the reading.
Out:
8.41
